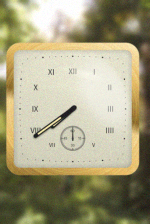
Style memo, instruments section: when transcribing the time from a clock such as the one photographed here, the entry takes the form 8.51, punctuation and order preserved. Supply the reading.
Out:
7.39
